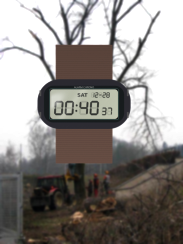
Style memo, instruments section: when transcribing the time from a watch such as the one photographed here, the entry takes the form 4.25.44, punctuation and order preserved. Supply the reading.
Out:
0.40.37
